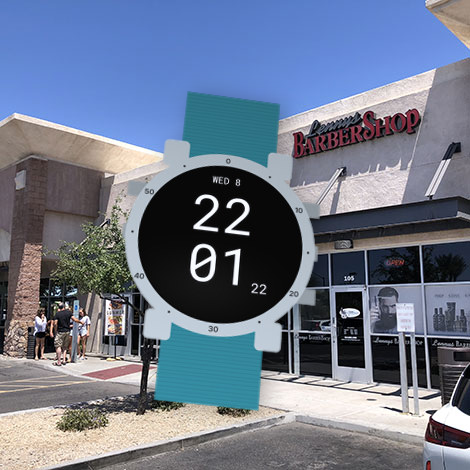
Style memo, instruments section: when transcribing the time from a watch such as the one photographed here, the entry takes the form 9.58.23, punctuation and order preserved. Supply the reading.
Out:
22.01.22
